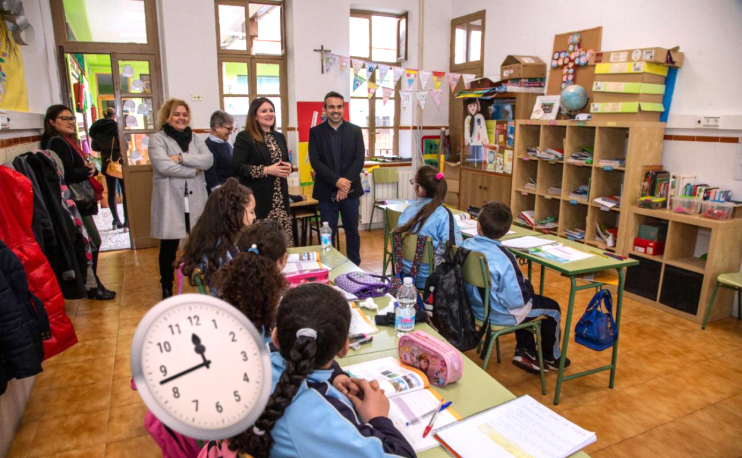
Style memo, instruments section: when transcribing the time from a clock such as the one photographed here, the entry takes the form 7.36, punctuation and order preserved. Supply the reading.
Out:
11.43
